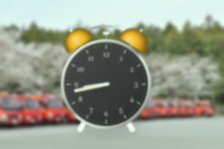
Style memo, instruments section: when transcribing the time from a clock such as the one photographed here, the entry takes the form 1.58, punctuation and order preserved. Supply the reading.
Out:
8.43
